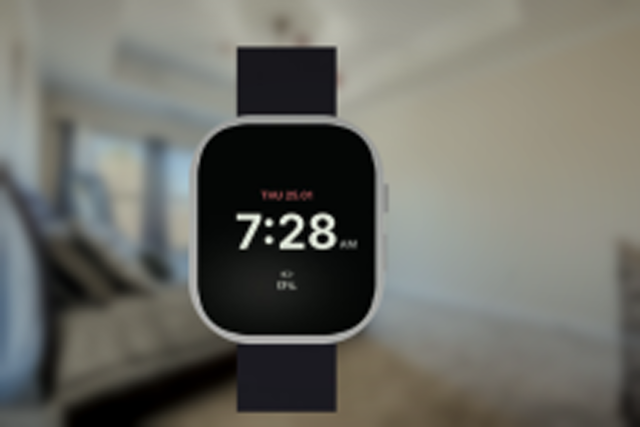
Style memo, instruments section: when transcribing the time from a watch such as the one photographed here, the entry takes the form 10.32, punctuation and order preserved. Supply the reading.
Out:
7.28
